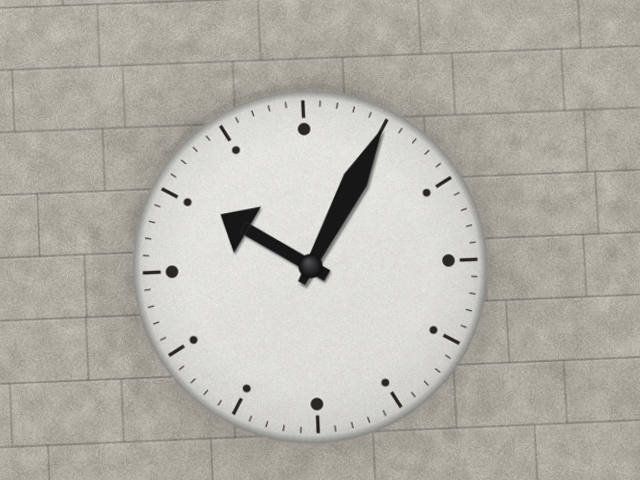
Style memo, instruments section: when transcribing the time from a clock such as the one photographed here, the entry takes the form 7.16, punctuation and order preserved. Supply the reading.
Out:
10.05
